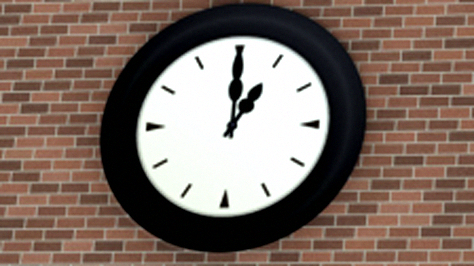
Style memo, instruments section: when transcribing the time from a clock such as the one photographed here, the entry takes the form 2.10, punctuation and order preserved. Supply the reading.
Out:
1.00
